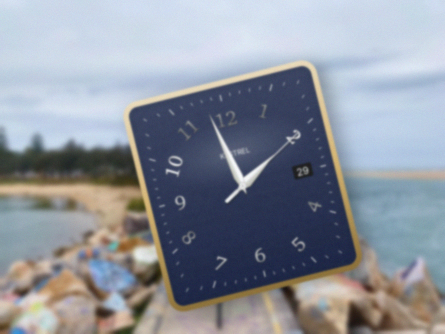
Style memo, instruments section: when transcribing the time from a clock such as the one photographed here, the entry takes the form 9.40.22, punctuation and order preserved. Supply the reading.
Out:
1.58.10
